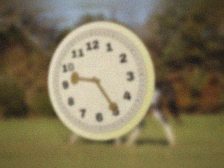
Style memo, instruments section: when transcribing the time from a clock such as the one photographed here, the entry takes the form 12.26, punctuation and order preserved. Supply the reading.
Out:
9.25
